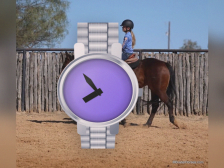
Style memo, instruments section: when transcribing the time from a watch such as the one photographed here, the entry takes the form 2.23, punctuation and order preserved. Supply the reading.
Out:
7.54
